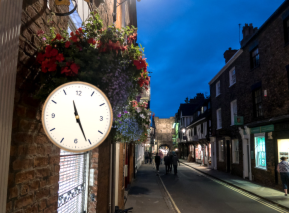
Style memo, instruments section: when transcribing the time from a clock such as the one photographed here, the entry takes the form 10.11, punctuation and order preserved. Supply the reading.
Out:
11.26
